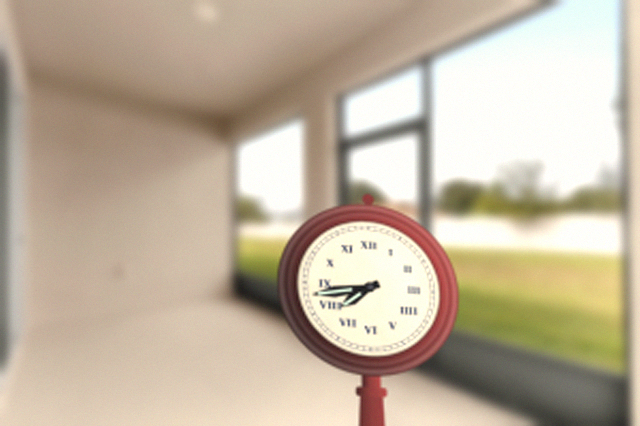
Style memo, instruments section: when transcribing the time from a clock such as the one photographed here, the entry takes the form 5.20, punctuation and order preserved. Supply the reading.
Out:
7.43
